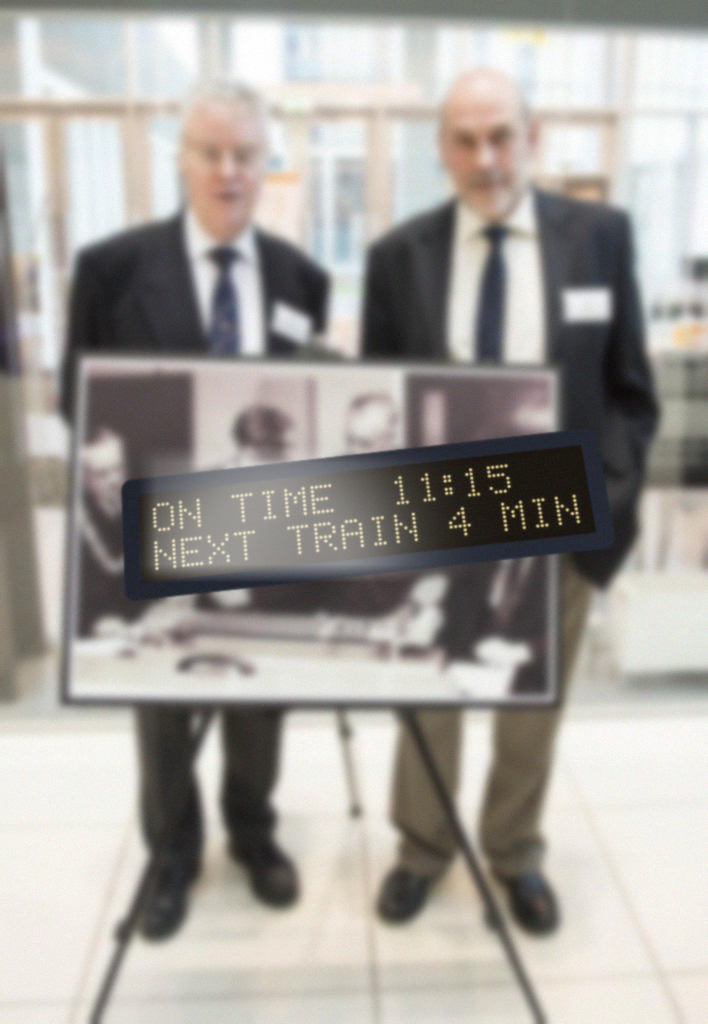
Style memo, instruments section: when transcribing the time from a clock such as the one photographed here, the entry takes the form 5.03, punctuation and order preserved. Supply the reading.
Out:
11.15
